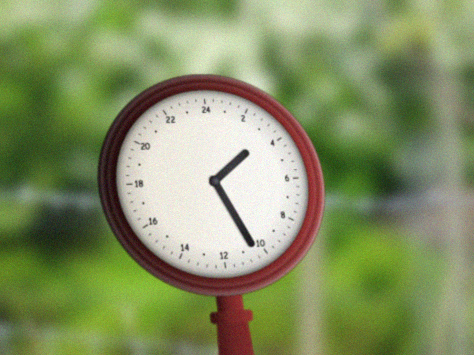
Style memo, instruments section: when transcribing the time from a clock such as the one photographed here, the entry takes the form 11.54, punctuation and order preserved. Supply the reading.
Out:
3.26
